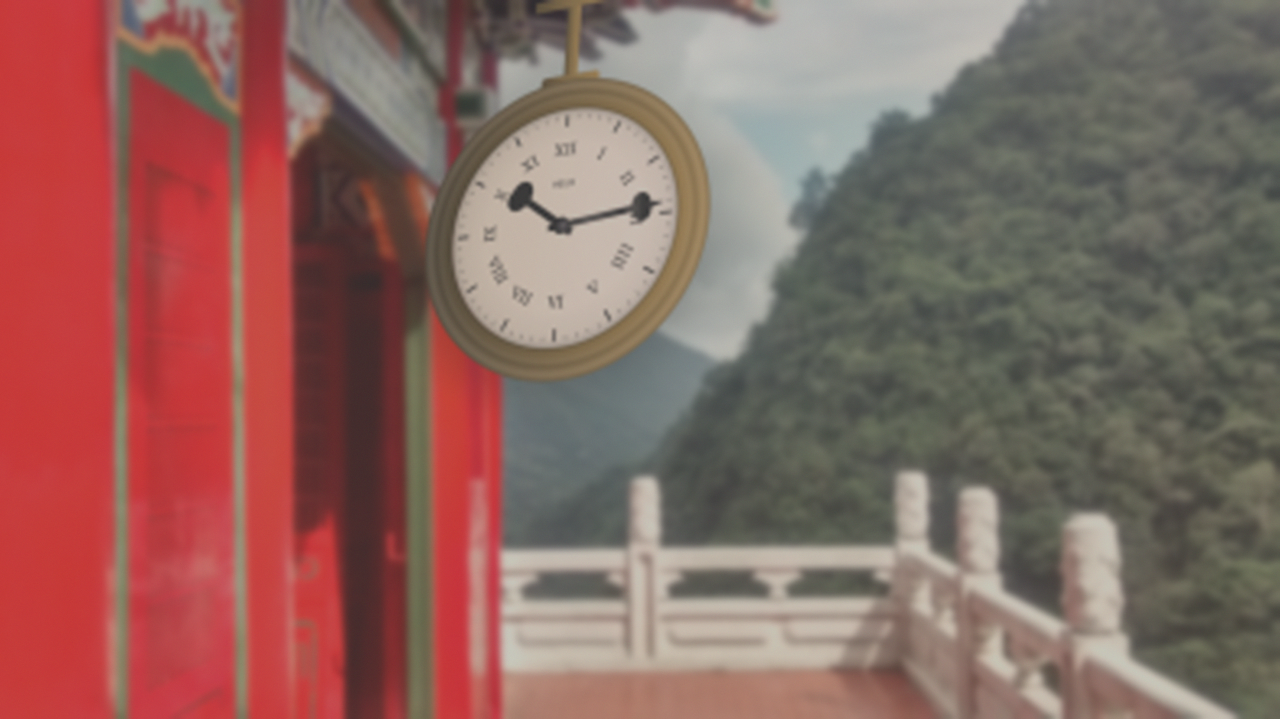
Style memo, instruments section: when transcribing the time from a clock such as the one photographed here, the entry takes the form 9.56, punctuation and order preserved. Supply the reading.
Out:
10.14
